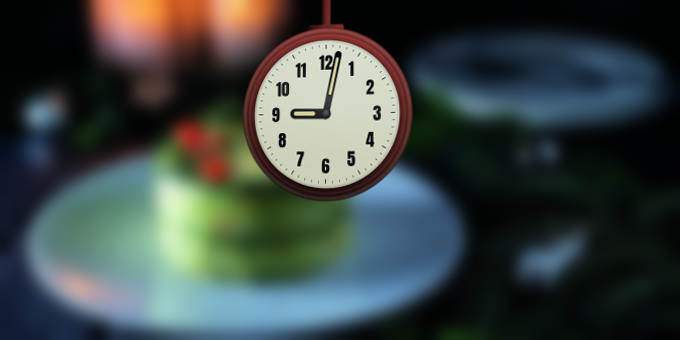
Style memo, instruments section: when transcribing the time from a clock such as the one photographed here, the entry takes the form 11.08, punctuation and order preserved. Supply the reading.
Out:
9.02
